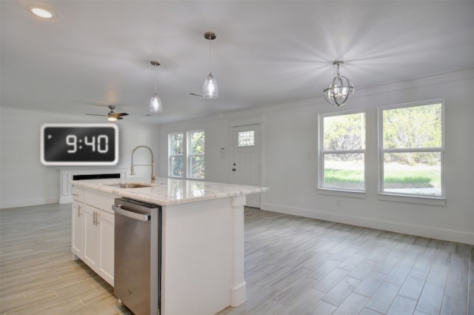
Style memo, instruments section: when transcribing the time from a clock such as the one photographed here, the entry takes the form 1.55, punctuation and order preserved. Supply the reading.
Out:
9.40
